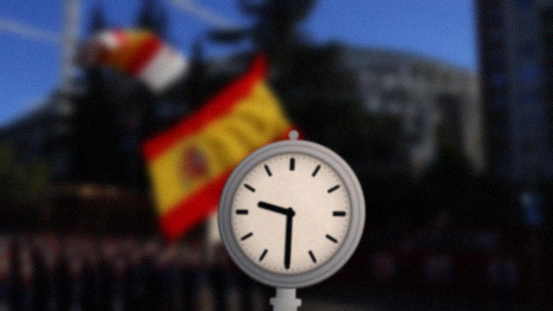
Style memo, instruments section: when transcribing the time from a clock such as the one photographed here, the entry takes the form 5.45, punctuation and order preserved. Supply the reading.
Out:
9.30
